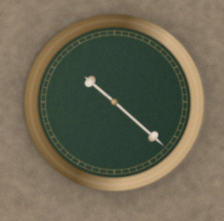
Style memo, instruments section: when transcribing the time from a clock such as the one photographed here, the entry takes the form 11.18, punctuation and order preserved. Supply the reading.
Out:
10.22
